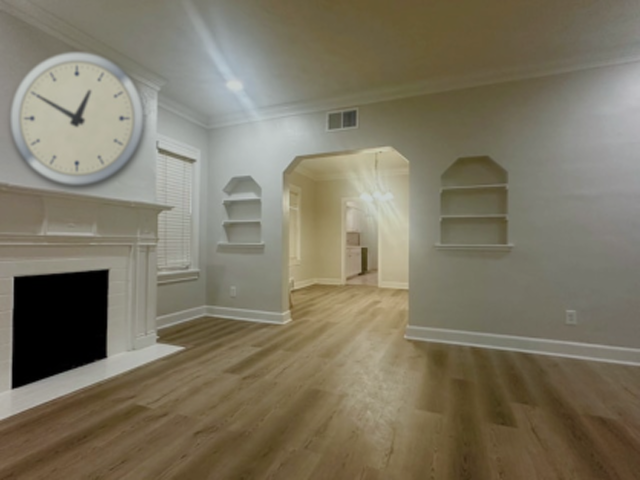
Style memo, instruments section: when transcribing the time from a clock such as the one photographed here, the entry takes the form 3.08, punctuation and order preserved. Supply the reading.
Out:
12.50
